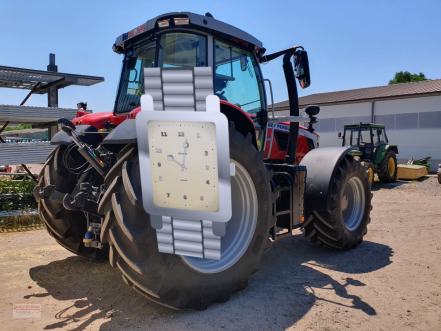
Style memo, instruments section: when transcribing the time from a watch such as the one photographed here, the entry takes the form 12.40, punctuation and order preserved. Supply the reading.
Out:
10.02
